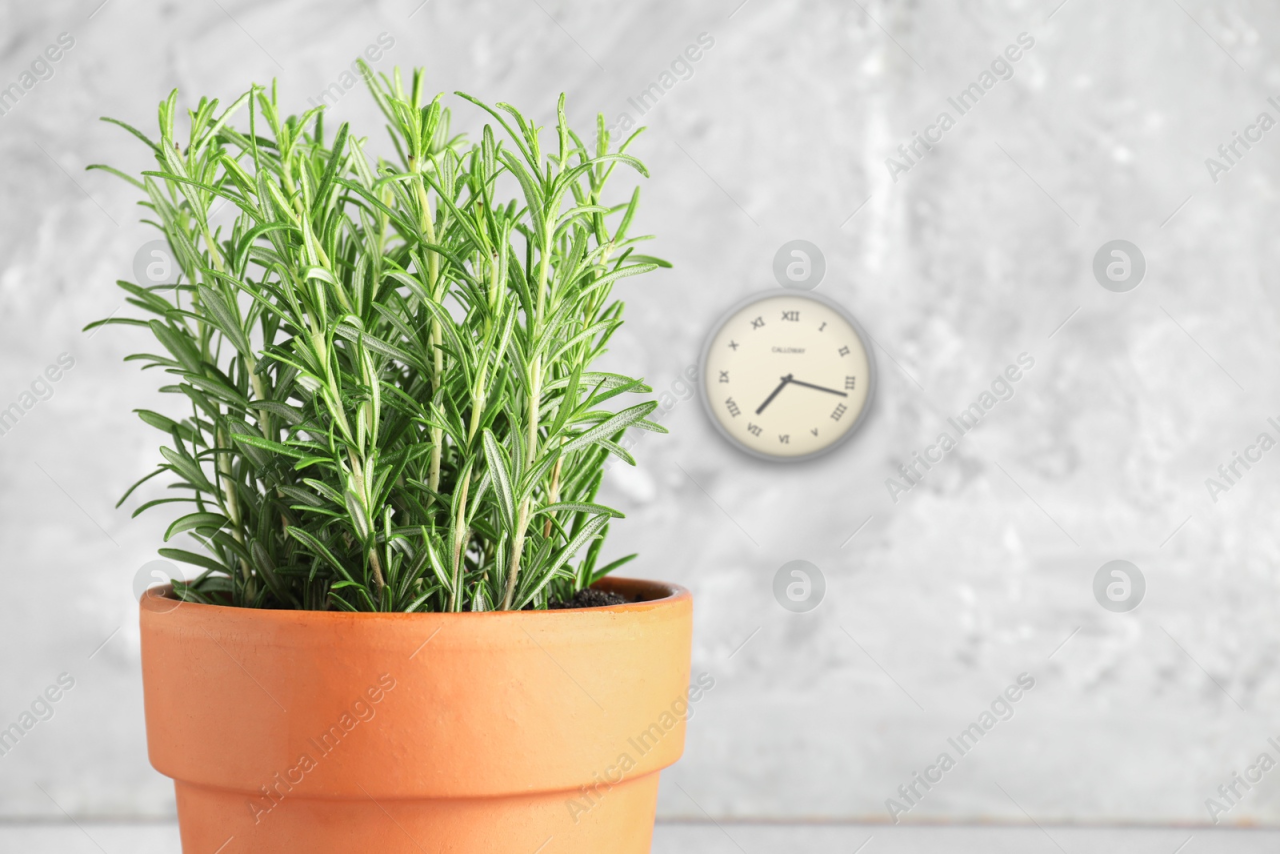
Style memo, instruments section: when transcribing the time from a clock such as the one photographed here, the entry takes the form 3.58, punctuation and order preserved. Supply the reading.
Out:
7.17
